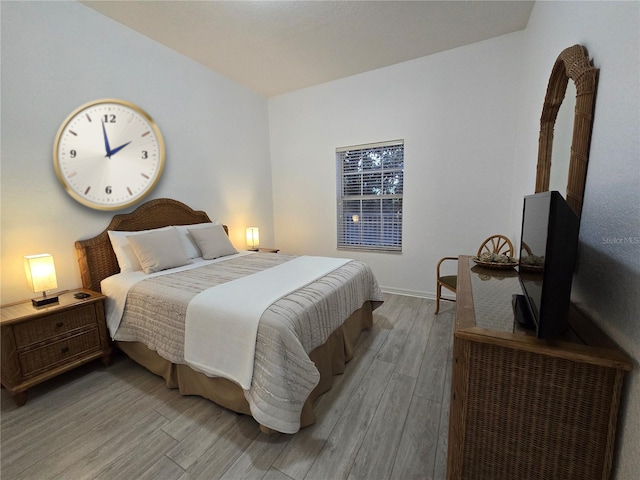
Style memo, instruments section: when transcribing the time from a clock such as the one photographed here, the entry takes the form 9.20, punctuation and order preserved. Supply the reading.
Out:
1.58
